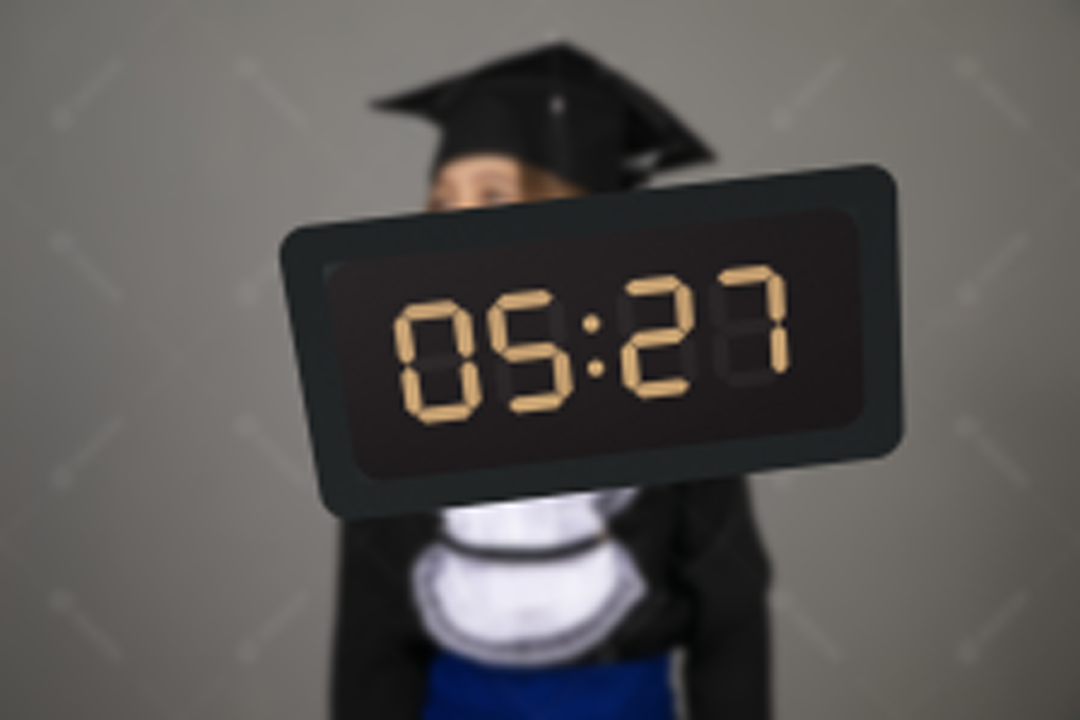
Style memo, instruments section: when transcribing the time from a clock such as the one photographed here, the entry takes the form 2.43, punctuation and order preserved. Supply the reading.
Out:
5.27
